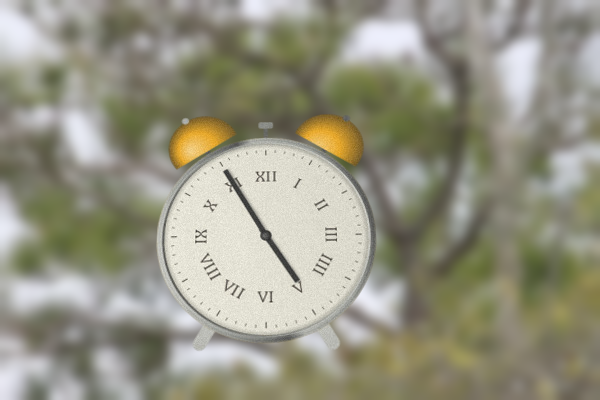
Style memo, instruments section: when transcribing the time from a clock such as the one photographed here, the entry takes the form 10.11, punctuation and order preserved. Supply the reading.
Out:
4.55
